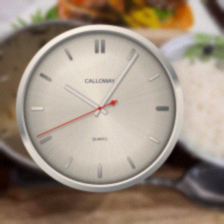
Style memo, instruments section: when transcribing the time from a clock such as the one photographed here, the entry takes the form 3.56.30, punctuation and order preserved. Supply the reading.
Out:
10.05.41
